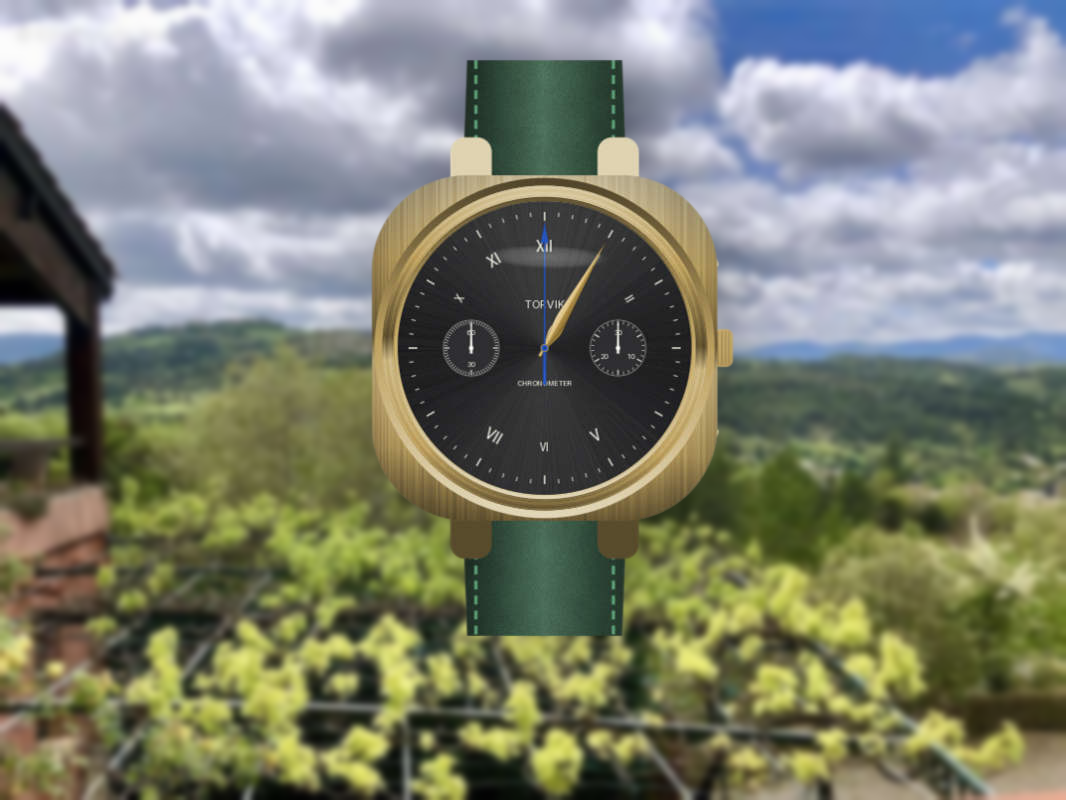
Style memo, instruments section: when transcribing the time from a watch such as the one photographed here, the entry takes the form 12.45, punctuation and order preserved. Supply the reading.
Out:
1.05
